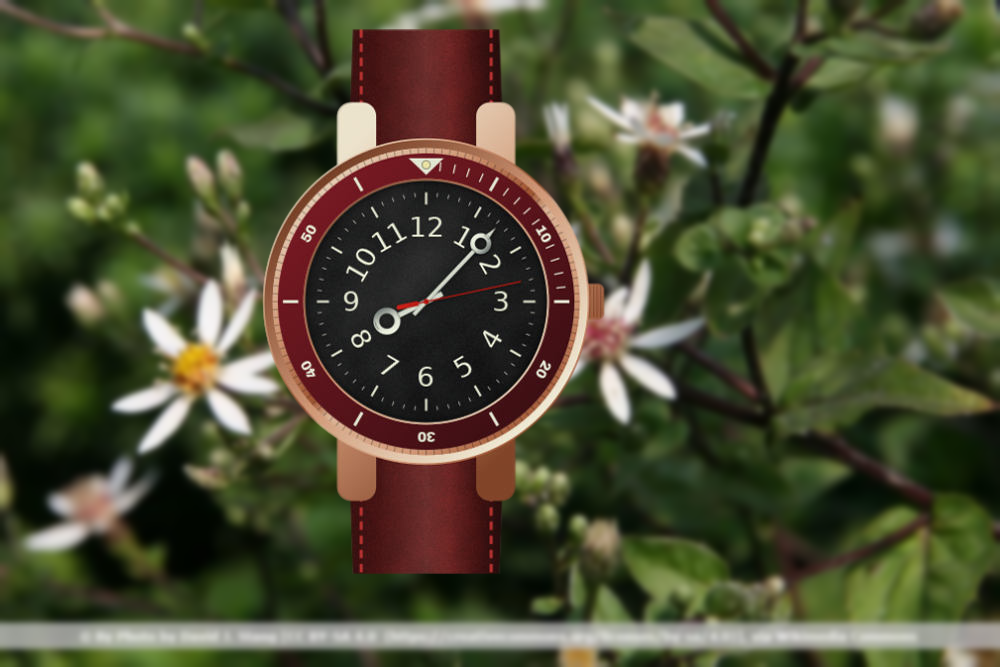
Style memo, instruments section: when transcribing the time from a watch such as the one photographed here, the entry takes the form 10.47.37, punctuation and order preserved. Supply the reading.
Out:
8.07.13
